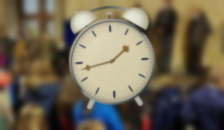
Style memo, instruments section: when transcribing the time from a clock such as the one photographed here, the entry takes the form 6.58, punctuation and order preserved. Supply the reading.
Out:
1.43
